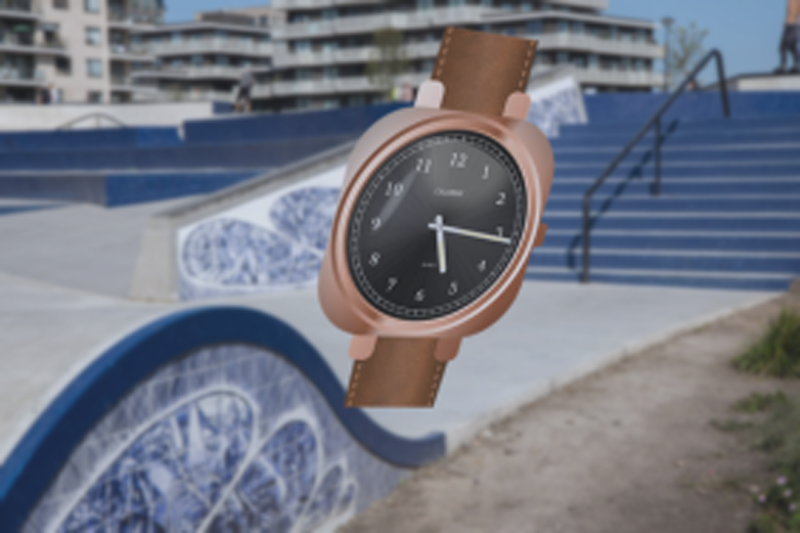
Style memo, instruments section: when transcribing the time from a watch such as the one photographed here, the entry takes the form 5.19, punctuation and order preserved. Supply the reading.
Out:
5.16
